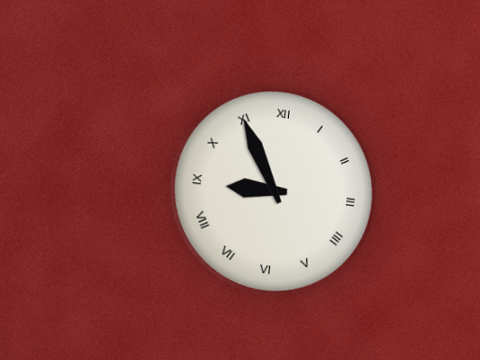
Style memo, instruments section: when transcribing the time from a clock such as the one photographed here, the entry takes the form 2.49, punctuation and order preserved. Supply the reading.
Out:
8.55
